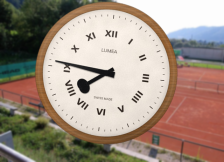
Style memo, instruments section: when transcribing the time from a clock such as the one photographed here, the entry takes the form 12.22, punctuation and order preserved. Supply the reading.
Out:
7.46
